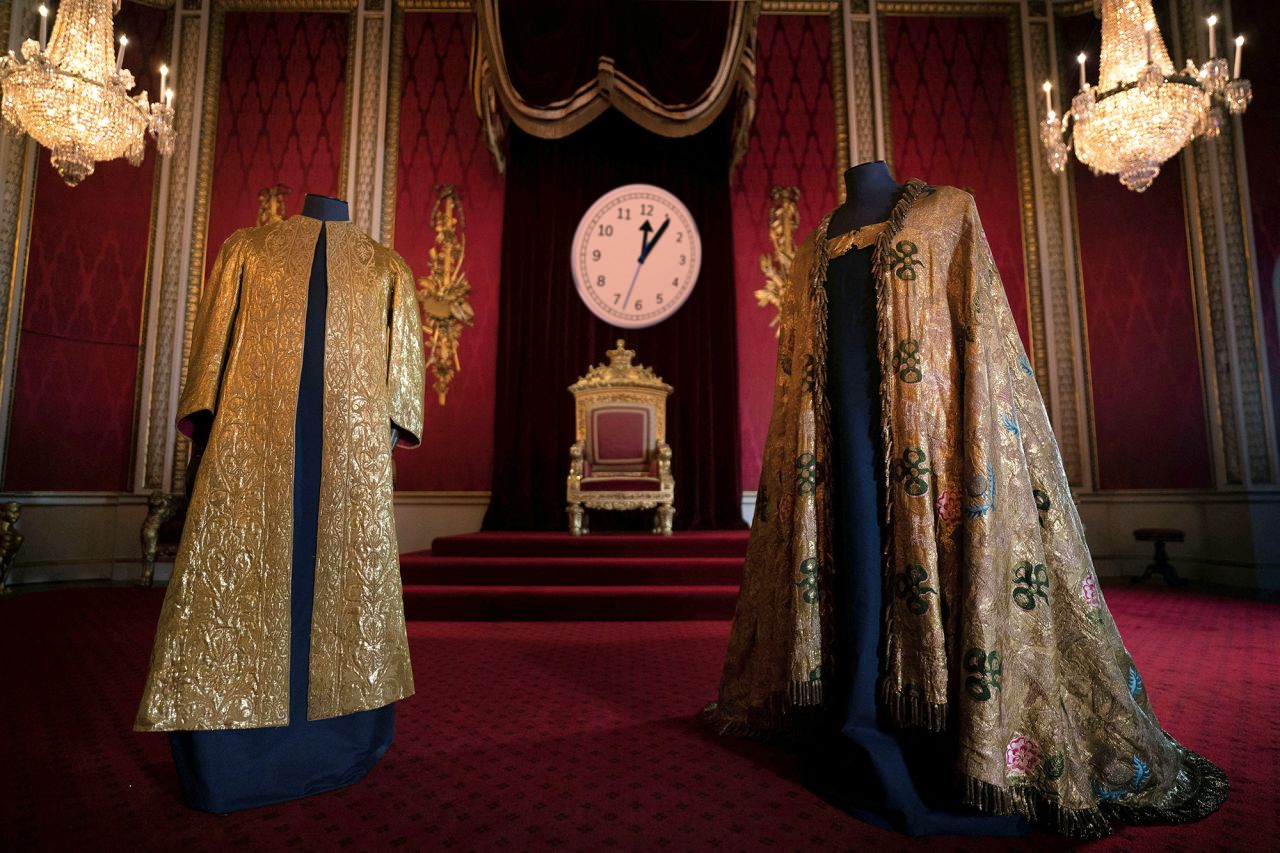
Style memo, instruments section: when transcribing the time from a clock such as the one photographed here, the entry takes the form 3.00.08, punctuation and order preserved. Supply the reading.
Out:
12.05.33
